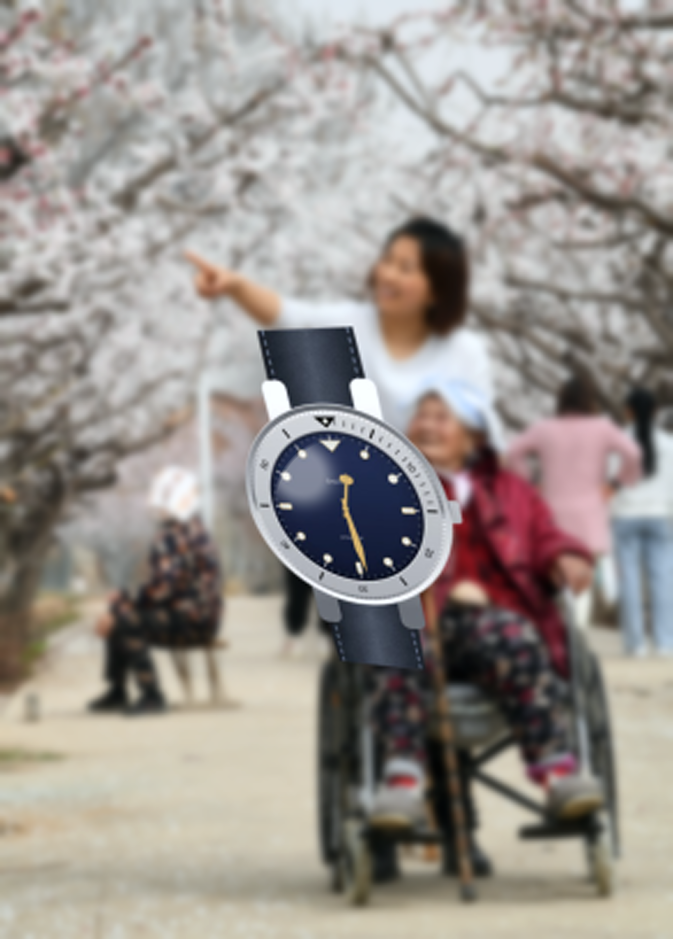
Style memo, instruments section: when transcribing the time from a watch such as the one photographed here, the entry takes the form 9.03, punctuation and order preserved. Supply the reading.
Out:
12.29
